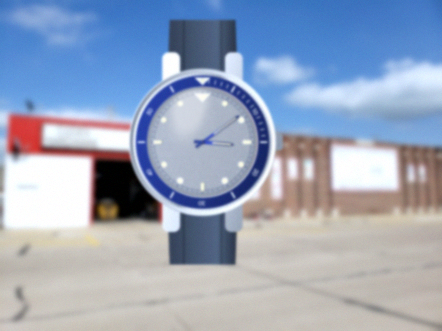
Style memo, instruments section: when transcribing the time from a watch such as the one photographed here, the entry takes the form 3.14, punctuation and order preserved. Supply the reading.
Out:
3.09
